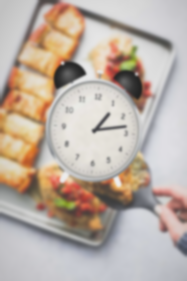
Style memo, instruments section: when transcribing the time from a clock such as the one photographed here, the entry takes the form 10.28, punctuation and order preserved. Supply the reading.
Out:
1.13
